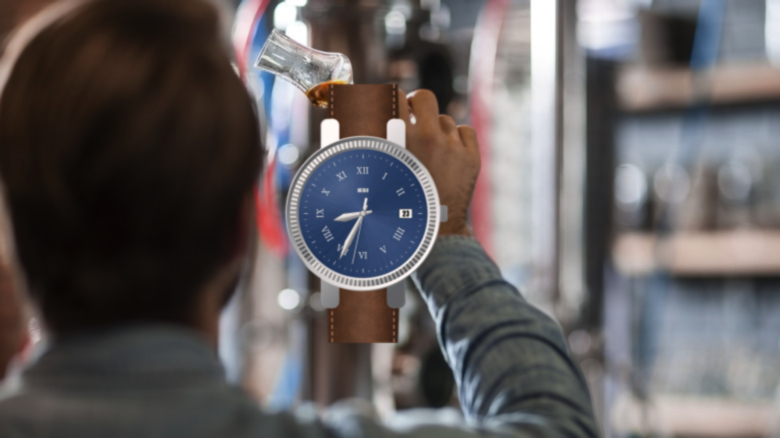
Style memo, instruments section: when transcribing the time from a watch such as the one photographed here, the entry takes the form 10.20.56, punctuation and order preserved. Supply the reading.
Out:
8.34.32
